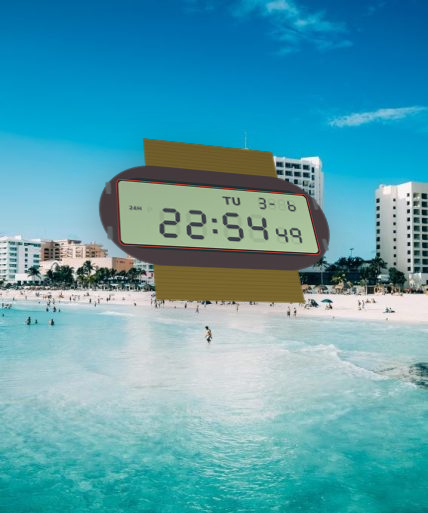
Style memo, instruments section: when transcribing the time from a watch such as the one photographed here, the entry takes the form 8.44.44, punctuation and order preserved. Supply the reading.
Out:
22.54.49
